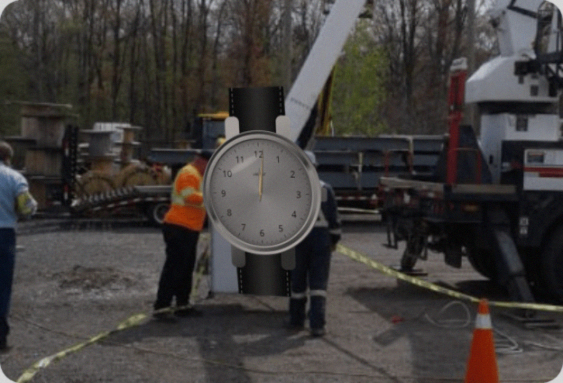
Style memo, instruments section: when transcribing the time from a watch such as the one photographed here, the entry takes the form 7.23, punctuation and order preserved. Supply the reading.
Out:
12.01
